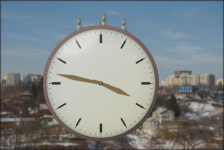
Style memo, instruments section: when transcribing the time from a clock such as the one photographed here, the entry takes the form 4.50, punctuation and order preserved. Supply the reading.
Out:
3.47
